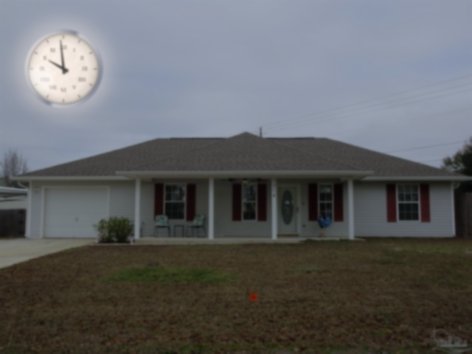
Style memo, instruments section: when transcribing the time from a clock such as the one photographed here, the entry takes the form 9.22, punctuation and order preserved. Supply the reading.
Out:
9.59
